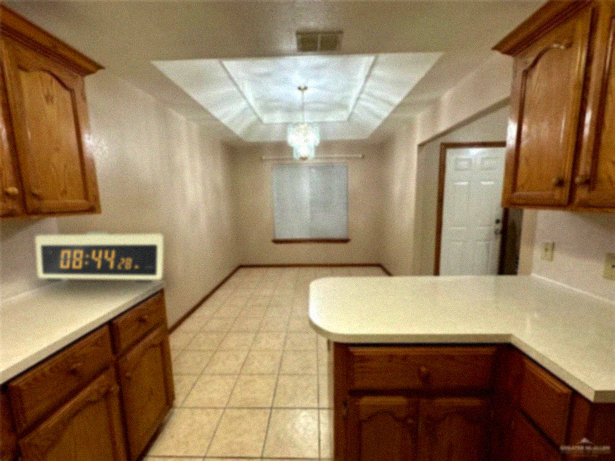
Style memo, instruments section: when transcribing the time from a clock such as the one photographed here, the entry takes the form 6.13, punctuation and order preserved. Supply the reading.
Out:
8.44
